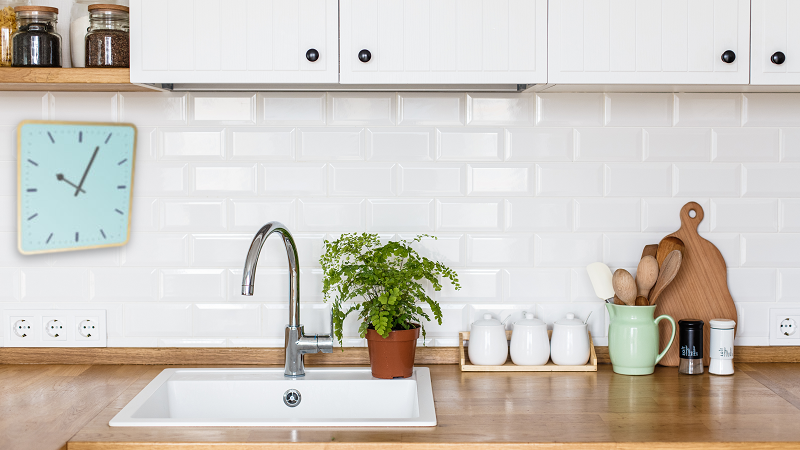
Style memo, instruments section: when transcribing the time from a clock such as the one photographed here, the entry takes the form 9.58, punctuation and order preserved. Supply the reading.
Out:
10.04
